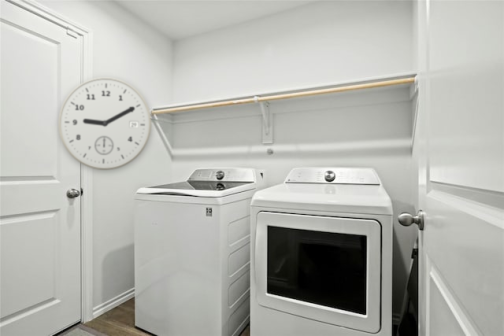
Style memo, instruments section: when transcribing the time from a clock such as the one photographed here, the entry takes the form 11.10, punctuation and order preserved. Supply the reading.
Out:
9.10
